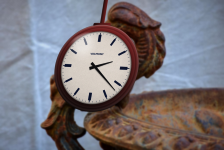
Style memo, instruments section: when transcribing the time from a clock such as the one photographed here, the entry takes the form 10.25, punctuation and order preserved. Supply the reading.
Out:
2.22
